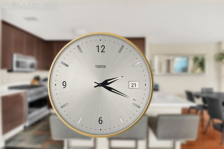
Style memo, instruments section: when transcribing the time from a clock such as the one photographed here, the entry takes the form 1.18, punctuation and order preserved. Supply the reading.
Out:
2.19
